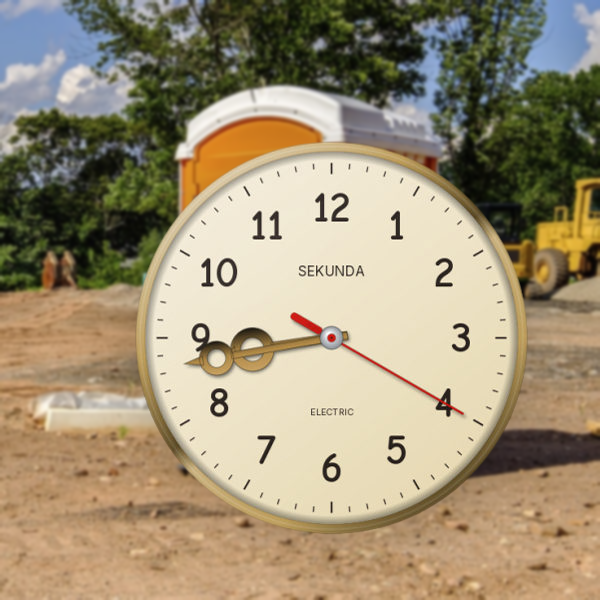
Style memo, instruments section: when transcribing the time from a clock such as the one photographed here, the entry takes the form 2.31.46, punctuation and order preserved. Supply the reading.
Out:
8.43.20
